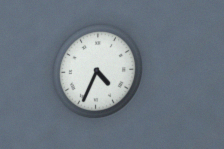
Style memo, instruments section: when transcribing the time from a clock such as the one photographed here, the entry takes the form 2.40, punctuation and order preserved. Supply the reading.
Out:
4.34
